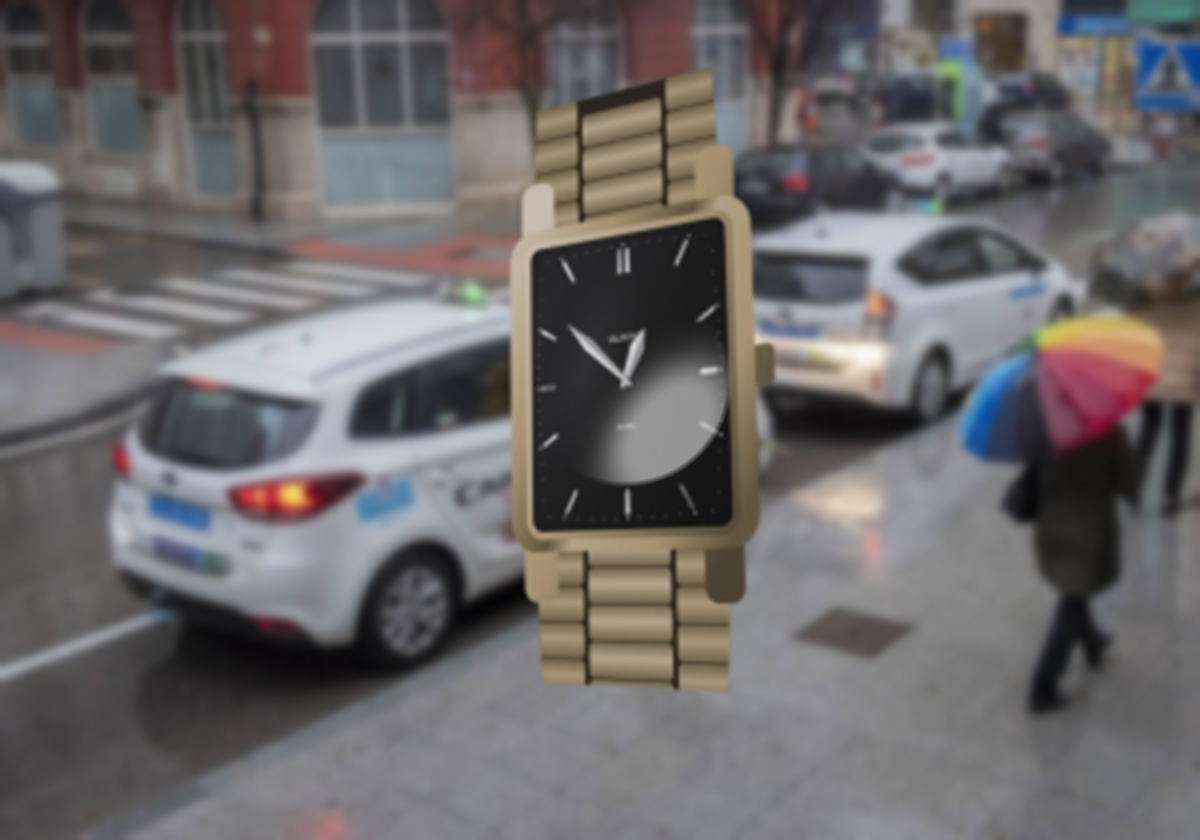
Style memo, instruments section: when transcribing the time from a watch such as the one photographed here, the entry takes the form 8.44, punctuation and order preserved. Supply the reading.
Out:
12.52
